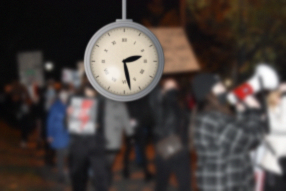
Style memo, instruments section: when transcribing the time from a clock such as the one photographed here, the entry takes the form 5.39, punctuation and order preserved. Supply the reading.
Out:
2.28
